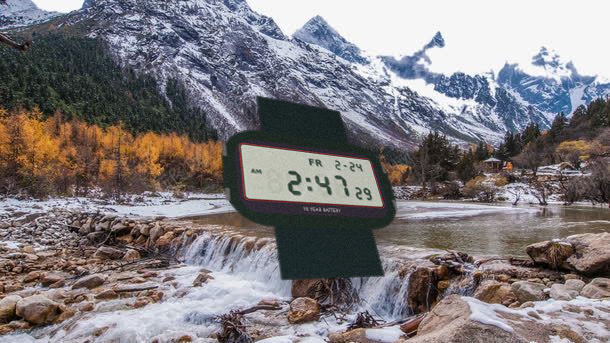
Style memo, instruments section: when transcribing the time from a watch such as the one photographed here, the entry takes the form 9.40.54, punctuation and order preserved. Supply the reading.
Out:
2.47.29
